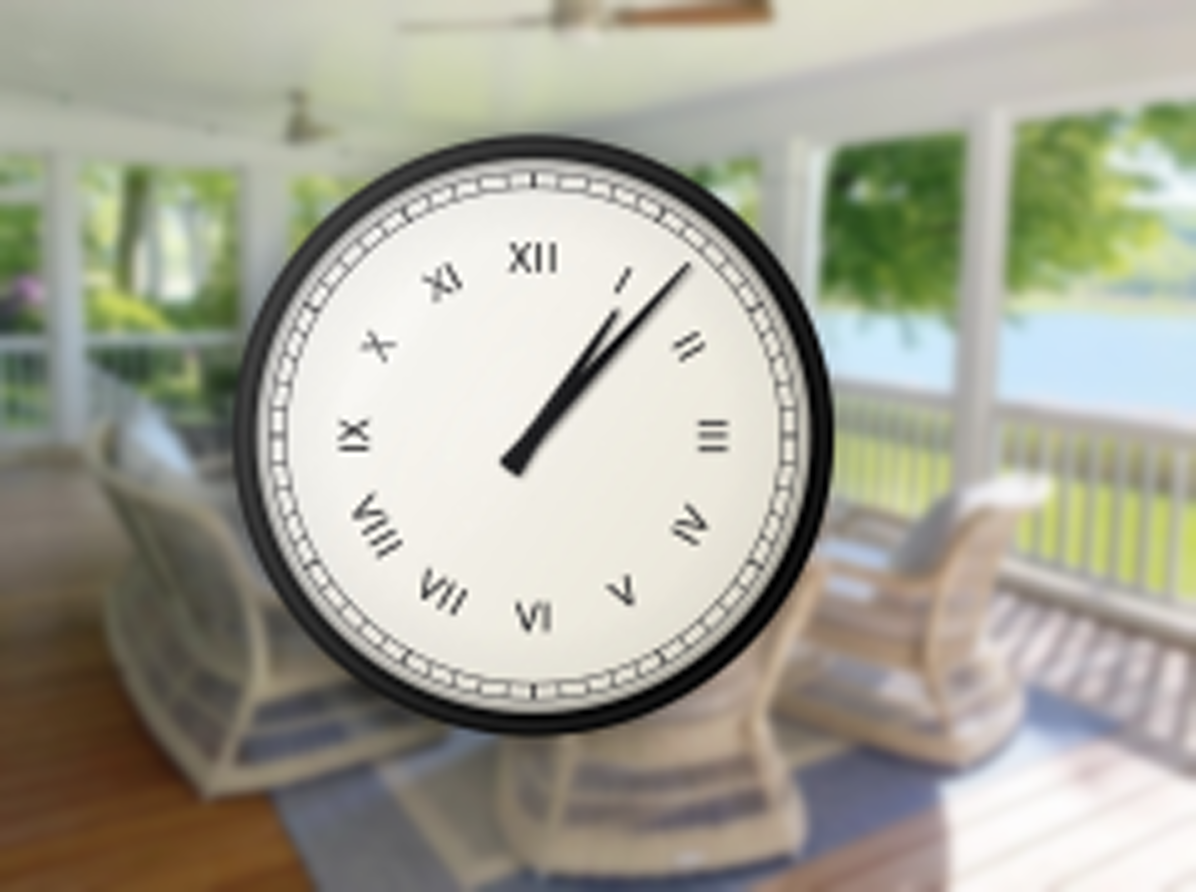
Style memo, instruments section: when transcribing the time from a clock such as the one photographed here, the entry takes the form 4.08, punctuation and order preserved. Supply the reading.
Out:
1.07
